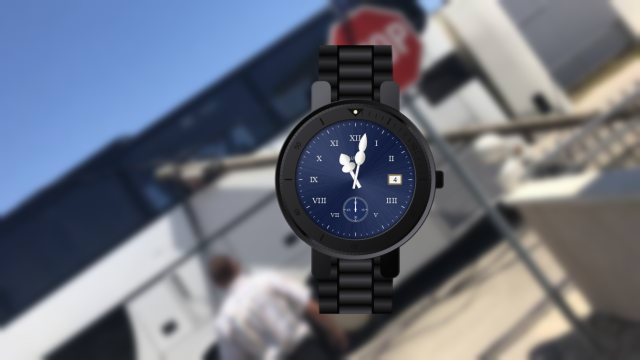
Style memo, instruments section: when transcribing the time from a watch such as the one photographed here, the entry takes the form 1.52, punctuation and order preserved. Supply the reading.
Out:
11.02
